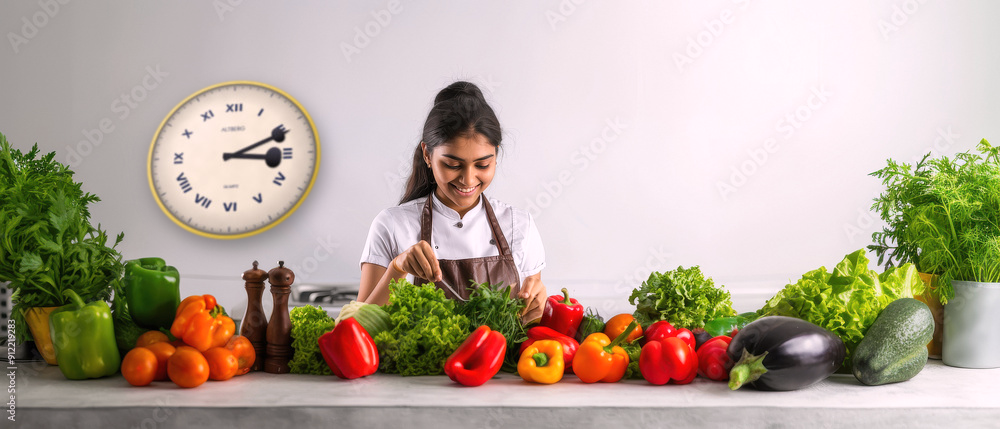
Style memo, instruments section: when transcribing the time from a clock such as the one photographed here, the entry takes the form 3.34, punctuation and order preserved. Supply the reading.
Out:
3.11
